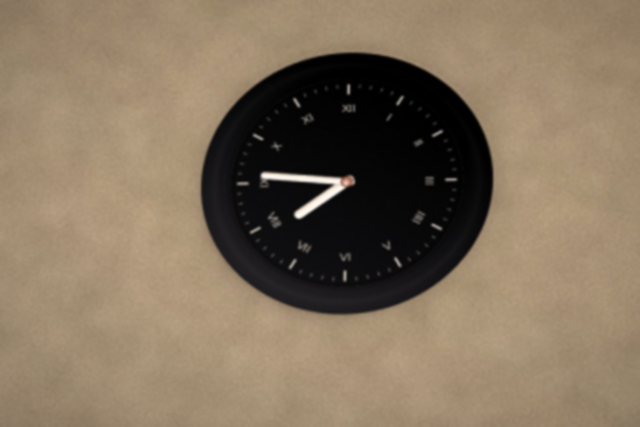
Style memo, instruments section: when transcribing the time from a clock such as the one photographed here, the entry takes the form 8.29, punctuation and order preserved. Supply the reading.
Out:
7.46
